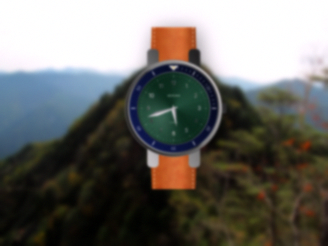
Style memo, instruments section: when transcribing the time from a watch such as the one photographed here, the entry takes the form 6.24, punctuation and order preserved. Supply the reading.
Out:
5.42
